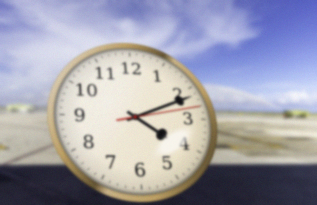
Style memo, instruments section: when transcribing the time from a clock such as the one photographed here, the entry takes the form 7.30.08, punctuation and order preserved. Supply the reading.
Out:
4.11.13
